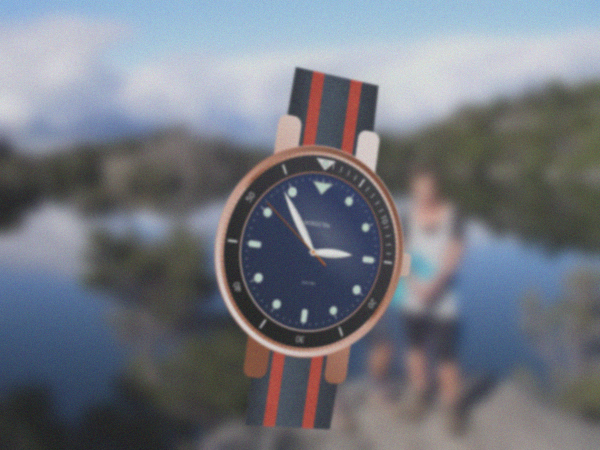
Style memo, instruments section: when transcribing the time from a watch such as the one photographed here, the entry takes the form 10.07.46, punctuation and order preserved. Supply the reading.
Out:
2.53.51
